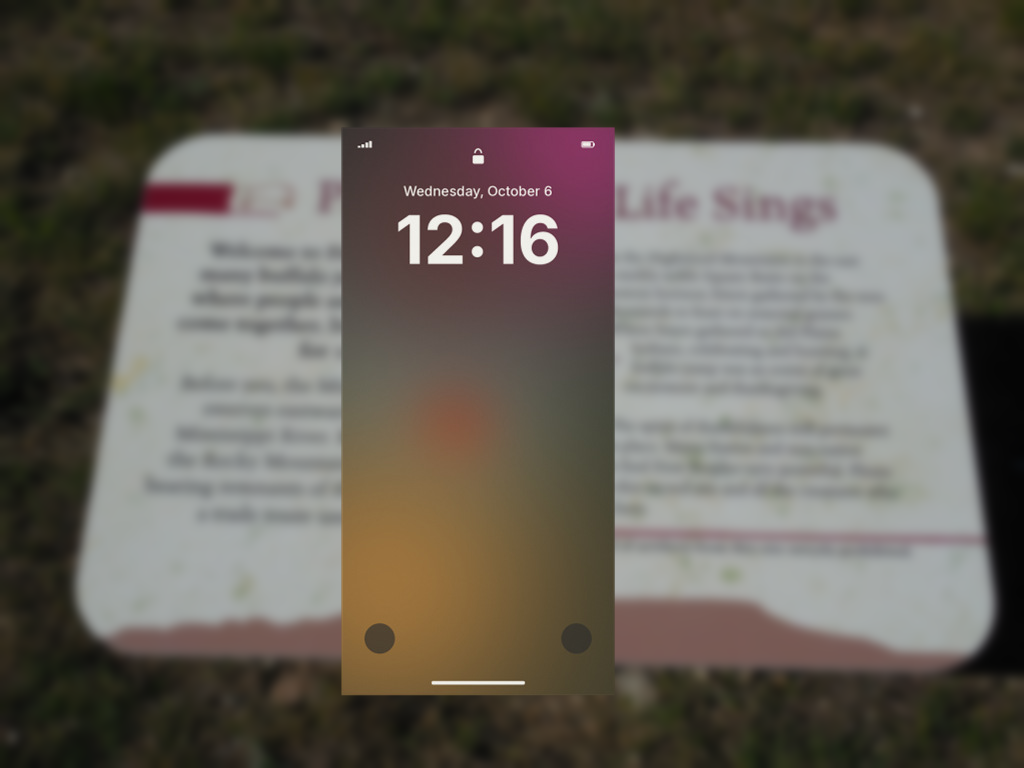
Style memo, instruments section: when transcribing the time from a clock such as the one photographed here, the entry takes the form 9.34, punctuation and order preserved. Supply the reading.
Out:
12.16
